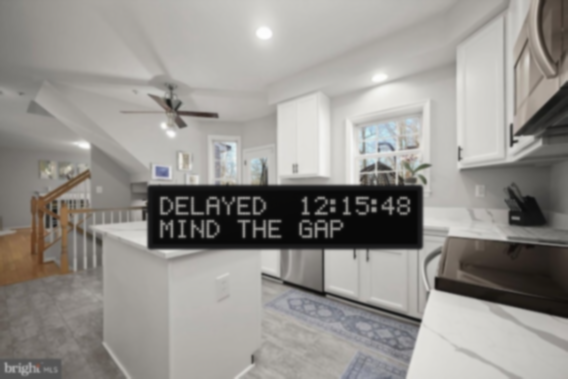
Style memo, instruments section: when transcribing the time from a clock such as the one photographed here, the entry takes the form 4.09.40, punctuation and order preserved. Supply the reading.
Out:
12.15.48
